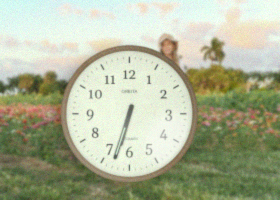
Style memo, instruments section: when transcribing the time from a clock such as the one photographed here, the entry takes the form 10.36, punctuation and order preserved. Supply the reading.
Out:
6.33
